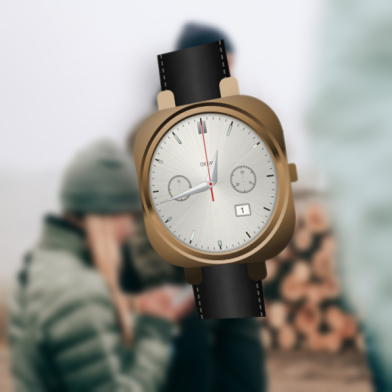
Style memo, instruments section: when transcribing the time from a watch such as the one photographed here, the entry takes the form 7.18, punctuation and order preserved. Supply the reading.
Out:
12.43
